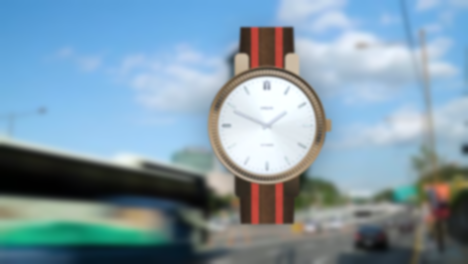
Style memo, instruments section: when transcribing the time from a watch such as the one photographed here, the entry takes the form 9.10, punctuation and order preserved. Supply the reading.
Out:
1.49
